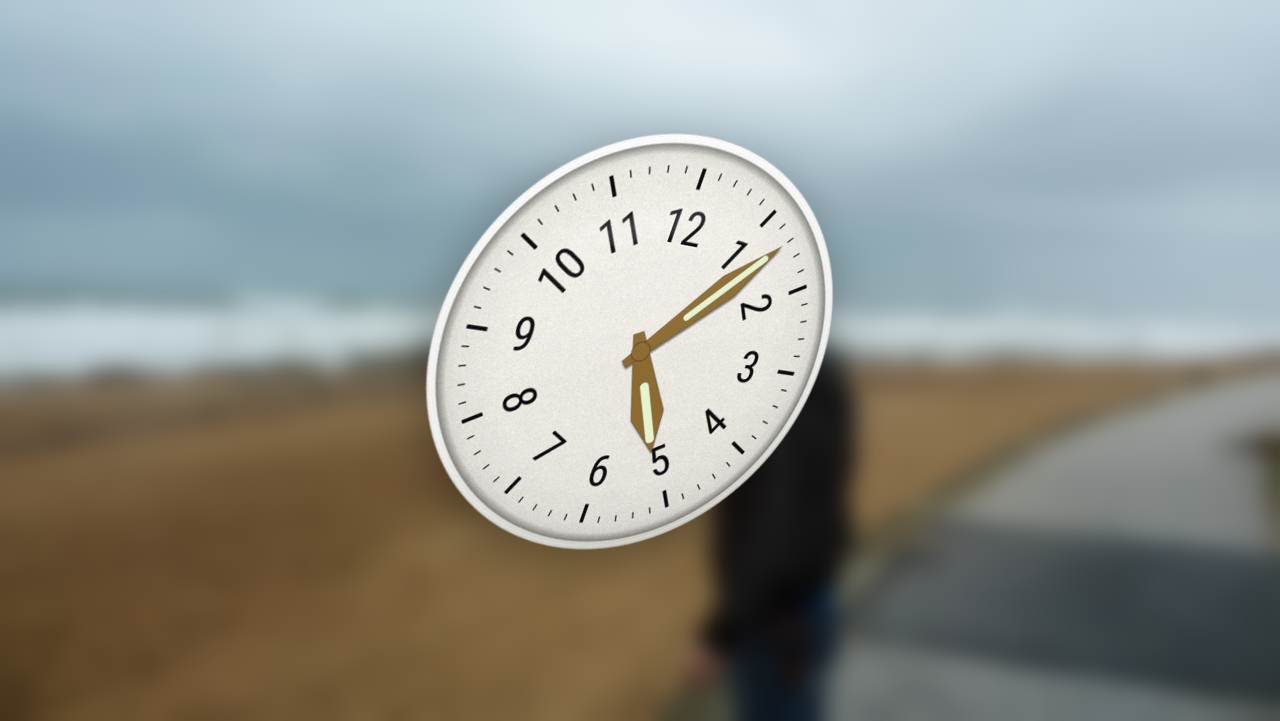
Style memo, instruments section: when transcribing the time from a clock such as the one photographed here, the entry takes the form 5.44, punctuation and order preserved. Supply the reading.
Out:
5.07
